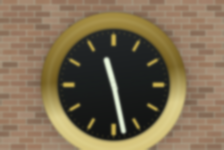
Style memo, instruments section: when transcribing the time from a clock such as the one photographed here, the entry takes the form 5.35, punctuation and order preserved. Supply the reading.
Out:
11.28
